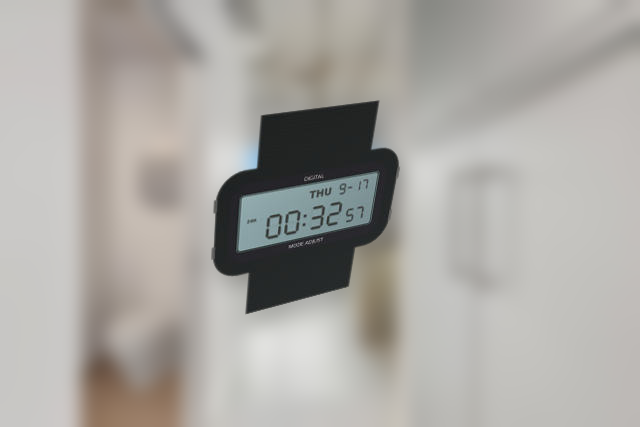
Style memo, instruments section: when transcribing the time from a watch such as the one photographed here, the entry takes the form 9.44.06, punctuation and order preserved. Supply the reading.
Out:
0.32.57
